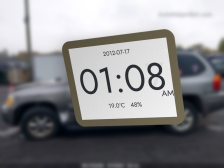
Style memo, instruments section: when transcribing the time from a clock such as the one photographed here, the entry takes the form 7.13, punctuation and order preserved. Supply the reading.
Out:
1.08
